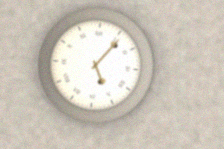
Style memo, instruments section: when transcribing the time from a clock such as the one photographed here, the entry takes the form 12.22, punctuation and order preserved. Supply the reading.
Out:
5.06
